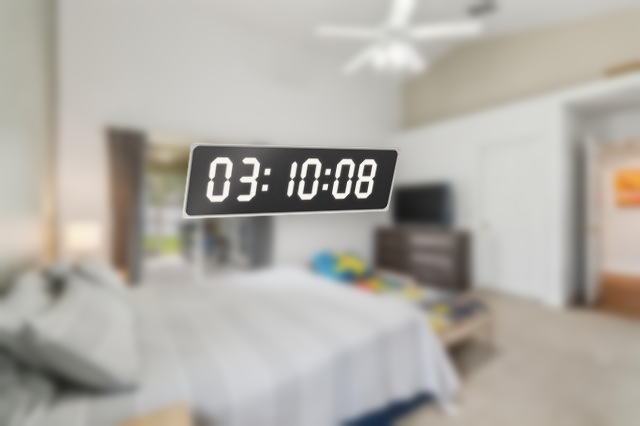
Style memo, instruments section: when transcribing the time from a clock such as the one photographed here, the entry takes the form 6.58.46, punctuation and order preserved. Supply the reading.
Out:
3.10.08
